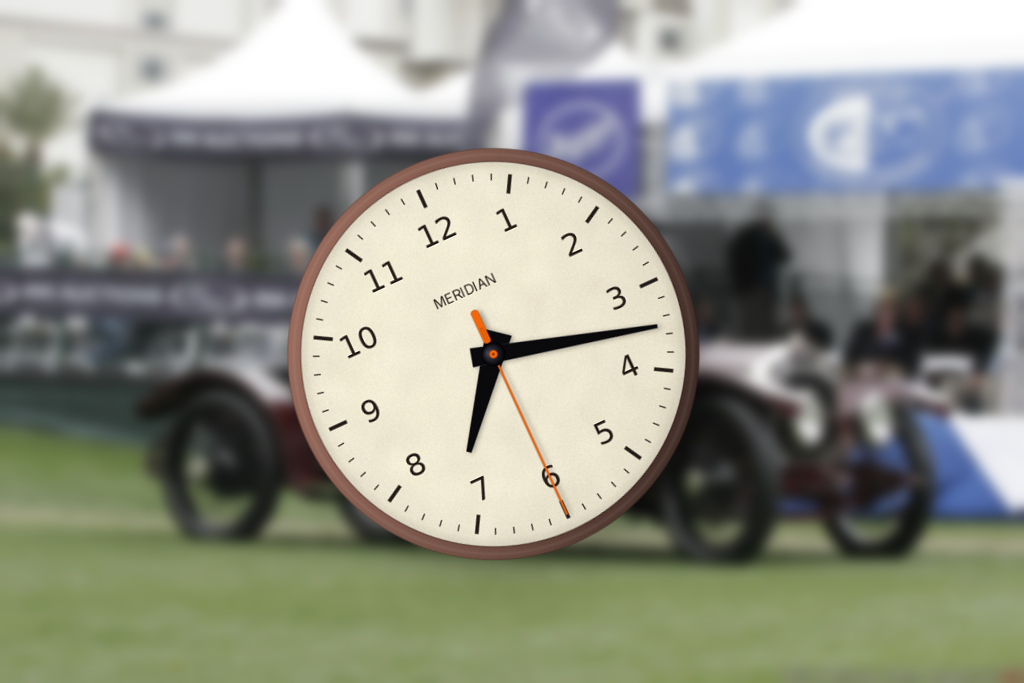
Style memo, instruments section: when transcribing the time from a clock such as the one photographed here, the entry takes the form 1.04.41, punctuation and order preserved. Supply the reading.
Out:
7.17.30
